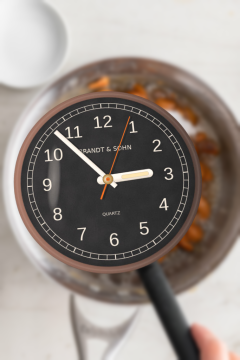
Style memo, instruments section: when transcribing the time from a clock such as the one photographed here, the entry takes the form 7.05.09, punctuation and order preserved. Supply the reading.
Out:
2.53.04
